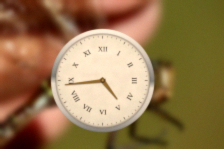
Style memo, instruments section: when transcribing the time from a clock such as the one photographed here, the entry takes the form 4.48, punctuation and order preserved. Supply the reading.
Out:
4.44
